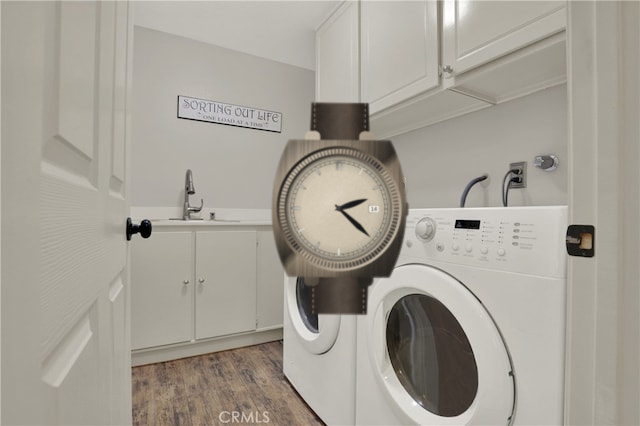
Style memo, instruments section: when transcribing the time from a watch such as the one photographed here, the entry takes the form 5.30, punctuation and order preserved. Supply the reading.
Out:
2.22
